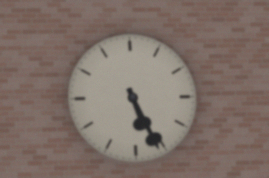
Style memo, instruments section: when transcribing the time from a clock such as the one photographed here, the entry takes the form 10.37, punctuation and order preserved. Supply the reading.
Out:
5.26
